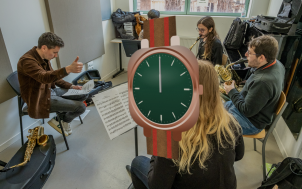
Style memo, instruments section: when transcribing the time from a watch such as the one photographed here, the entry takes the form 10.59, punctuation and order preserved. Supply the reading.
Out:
12.00
